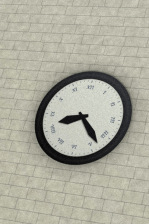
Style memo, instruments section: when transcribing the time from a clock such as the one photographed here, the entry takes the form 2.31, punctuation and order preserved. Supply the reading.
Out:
8.23
